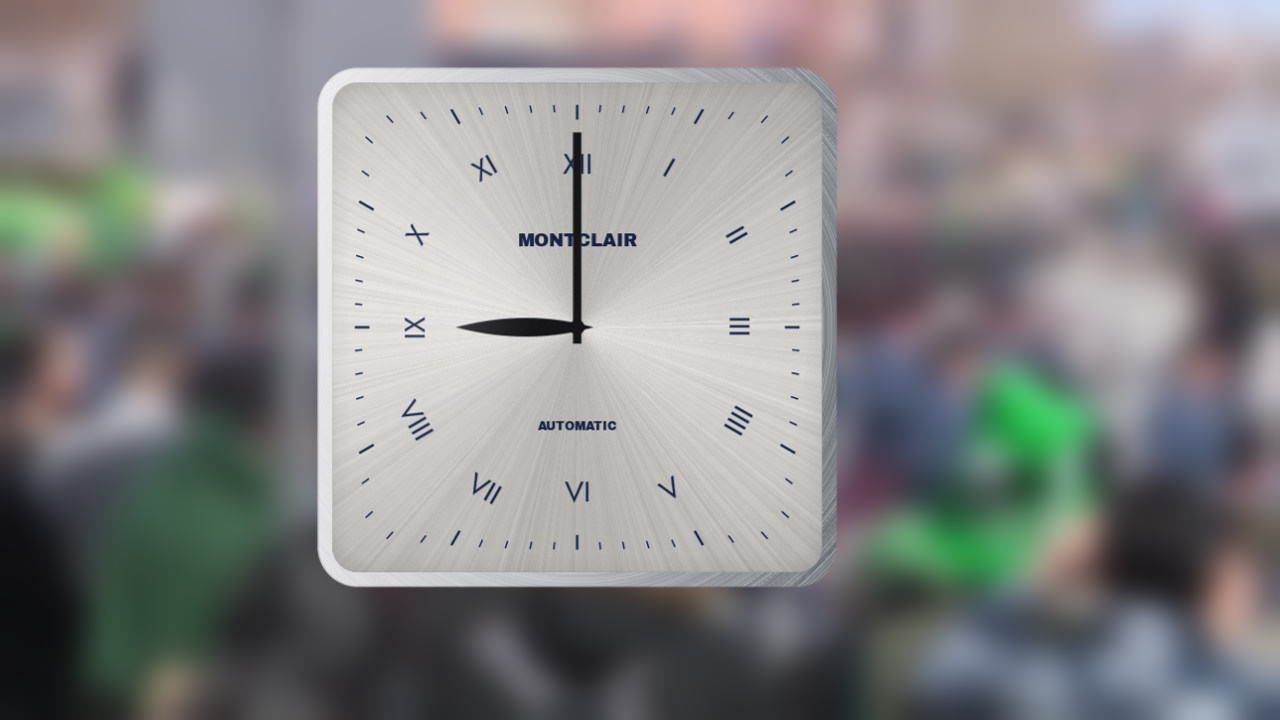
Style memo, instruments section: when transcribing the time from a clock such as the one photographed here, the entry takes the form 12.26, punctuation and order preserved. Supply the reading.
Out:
9.00
